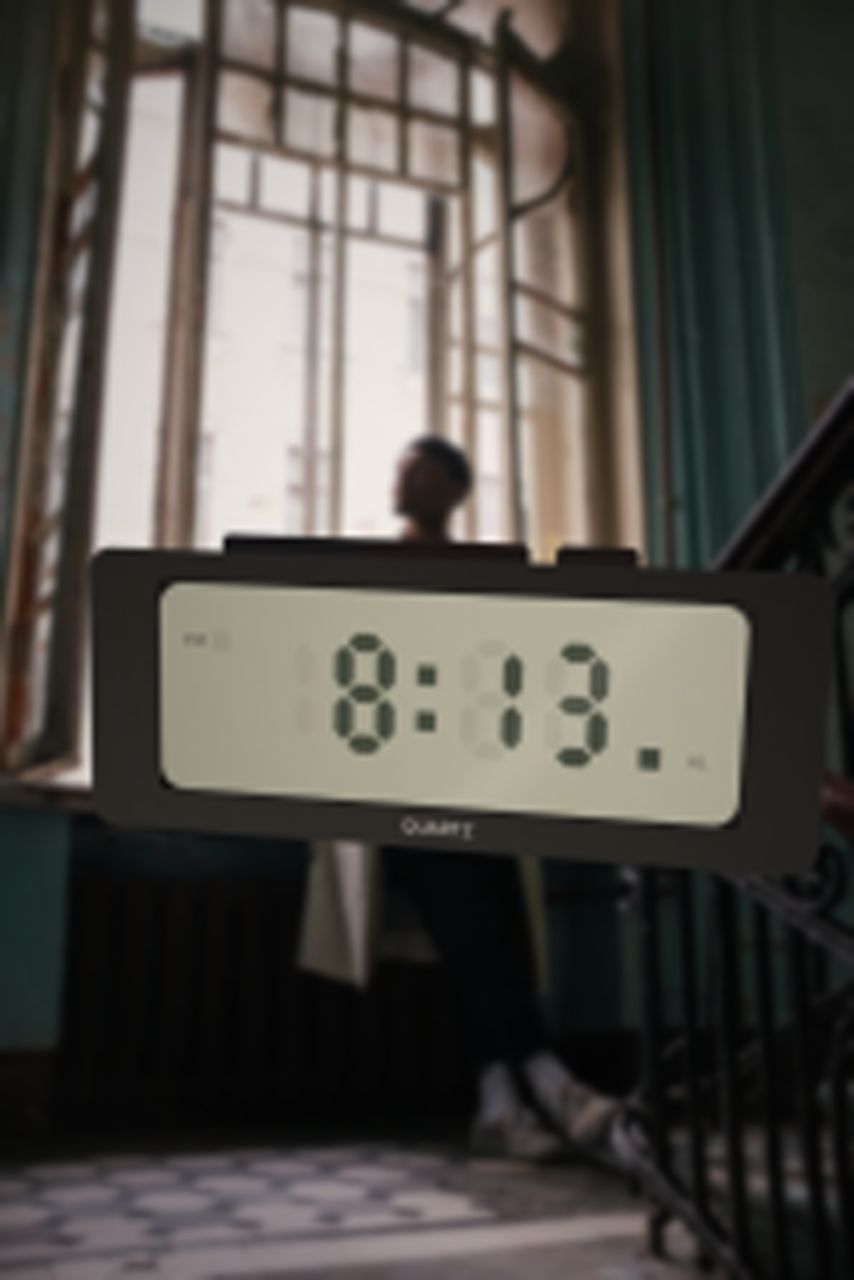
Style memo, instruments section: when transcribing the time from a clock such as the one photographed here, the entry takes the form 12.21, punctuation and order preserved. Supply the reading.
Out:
8.13
